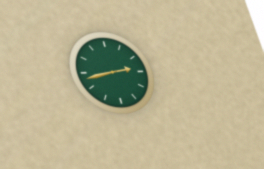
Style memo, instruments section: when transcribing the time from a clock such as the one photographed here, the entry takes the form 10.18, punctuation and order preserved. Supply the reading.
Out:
2.43
